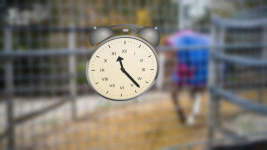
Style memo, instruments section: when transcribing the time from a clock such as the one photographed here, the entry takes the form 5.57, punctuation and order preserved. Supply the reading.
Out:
11.23
